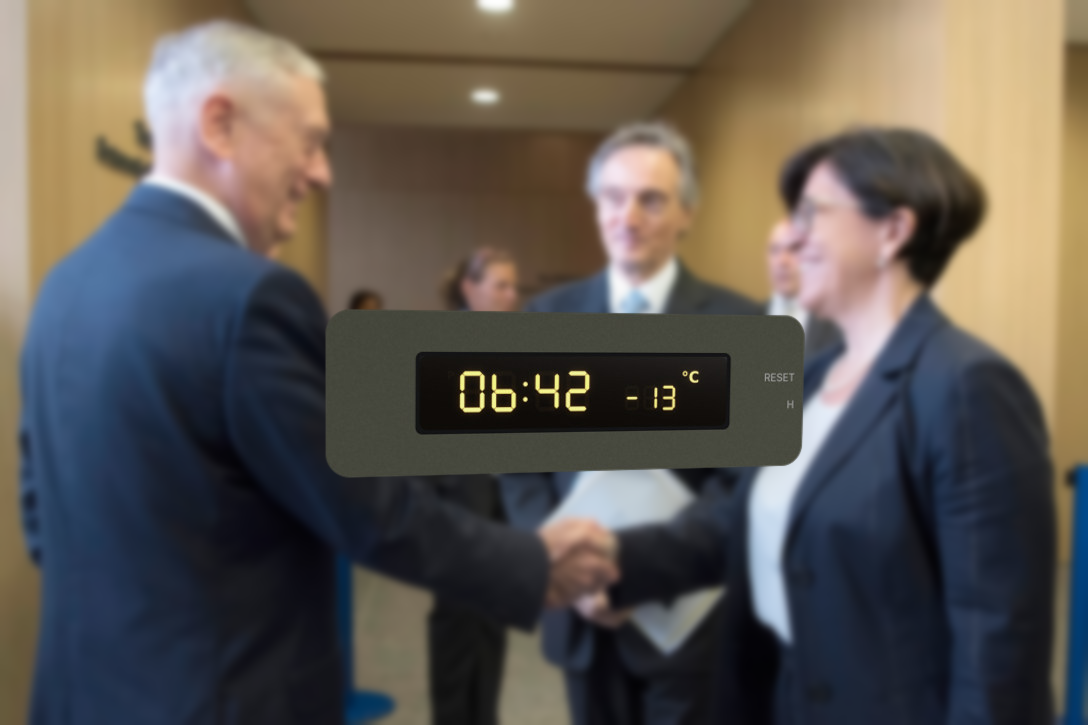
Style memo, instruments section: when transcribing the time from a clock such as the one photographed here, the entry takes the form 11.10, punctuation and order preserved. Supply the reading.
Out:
6.42
